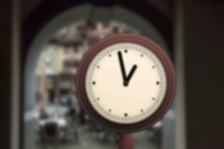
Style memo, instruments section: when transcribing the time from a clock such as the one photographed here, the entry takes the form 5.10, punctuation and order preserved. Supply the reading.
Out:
12.58
